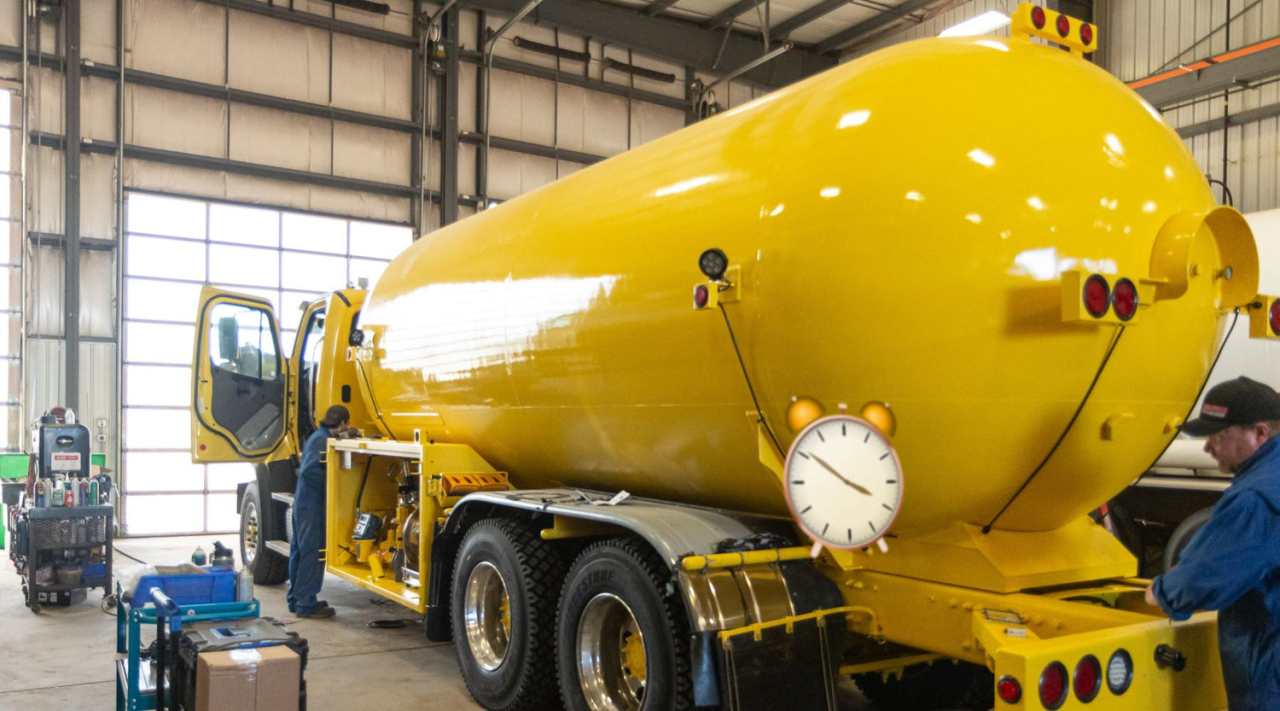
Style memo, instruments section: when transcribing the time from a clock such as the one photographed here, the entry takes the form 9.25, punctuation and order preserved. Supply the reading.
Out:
3.51
